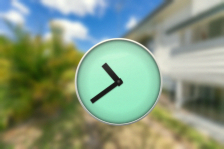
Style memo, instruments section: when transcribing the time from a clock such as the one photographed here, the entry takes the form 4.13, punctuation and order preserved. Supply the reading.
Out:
10.39
